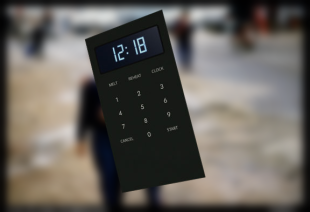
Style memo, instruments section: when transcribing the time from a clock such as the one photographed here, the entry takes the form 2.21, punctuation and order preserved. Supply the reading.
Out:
12.18
